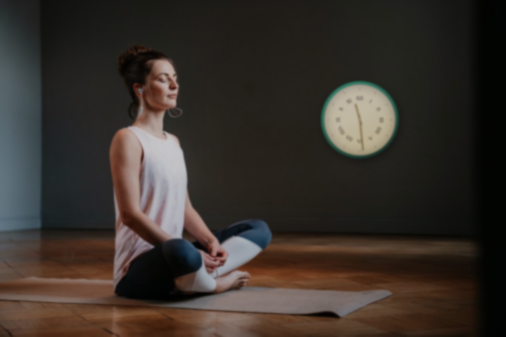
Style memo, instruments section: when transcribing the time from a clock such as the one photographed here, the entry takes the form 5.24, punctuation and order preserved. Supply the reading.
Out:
11.29
